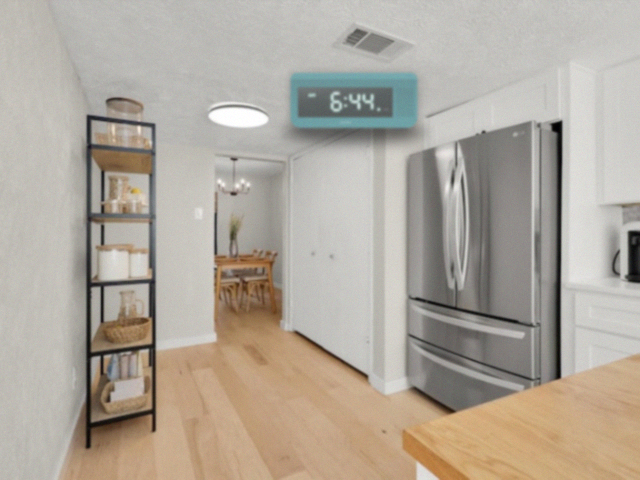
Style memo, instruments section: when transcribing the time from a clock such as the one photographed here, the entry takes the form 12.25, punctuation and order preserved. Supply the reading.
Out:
6.44
